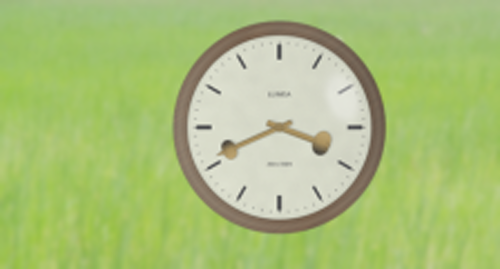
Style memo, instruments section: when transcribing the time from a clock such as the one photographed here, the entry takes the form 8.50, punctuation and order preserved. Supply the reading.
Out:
3.41
